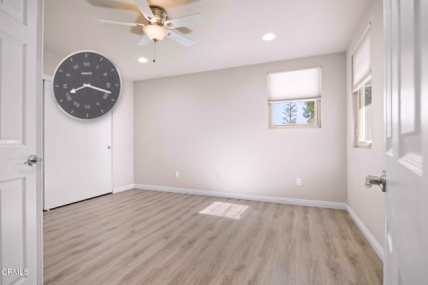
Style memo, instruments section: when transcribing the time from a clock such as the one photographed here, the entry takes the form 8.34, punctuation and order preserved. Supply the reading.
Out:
8.18
